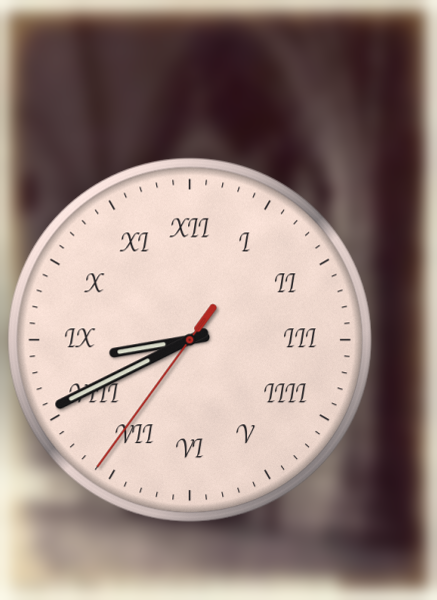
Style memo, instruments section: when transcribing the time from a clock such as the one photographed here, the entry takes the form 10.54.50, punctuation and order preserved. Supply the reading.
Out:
8.40.36
